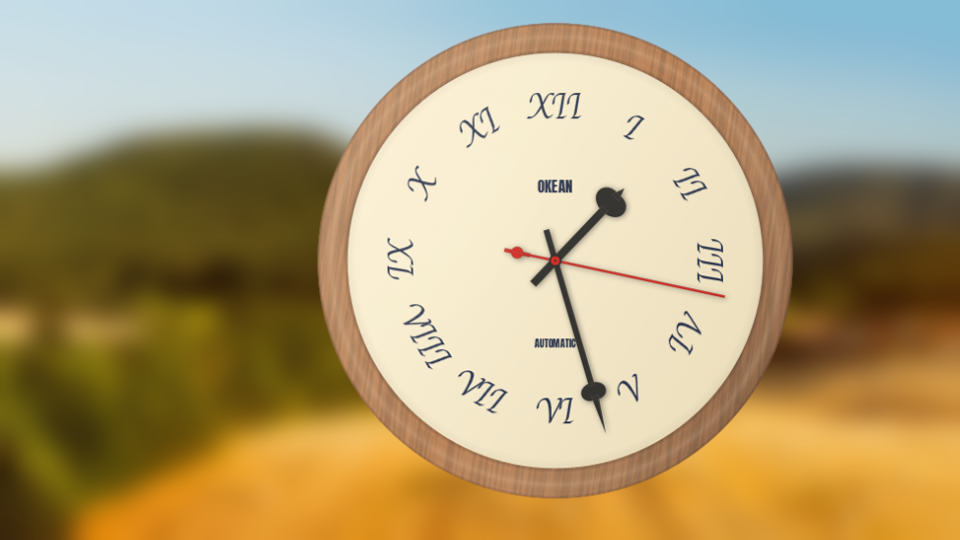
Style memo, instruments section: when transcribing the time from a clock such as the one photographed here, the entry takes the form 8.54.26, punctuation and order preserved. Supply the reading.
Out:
1.27.17
